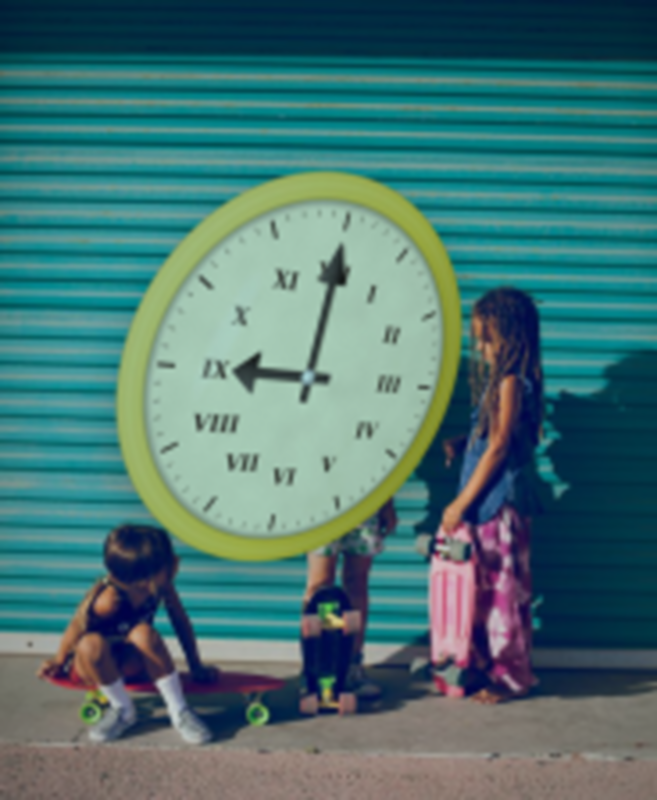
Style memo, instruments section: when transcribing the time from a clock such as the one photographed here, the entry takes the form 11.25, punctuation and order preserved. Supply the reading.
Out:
9.00
